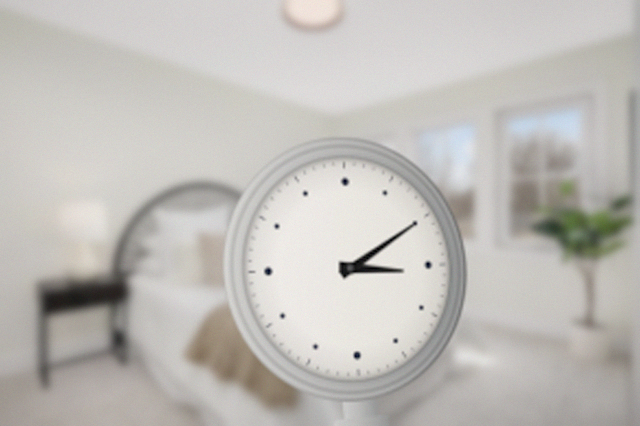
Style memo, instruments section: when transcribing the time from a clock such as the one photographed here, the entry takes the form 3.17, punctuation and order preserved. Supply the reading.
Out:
3.10
